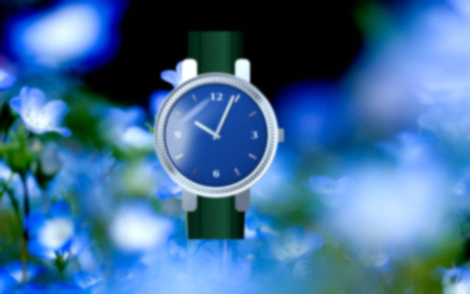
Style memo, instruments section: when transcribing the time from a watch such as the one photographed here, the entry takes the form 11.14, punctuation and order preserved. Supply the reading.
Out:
10.04
